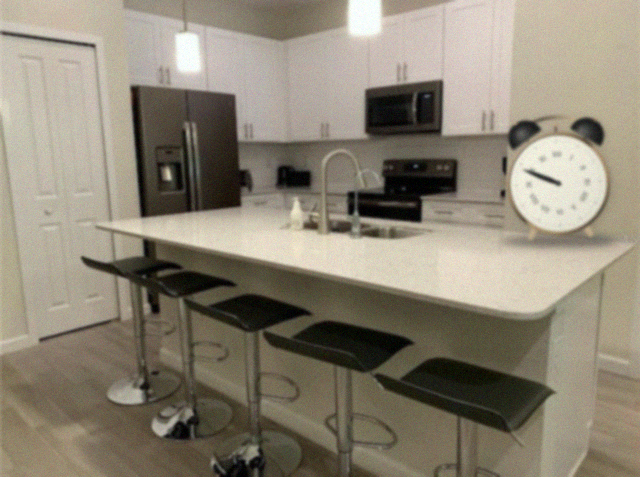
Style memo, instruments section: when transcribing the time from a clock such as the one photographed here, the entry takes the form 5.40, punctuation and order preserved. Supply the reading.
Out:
9.49
